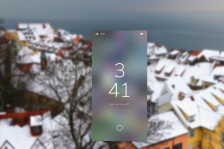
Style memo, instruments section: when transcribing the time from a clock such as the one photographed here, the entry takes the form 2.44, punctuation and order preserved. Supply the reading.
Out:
3.41
